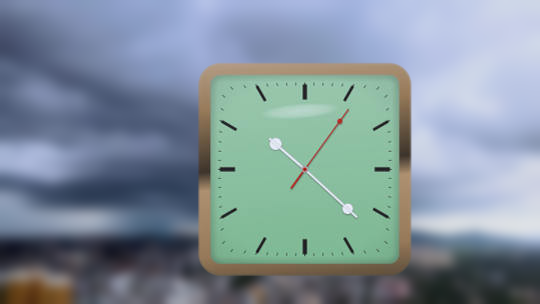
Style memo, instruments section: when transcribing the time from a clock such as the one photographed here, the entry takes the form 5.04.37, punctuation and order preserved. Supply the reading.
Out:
10.22.06
